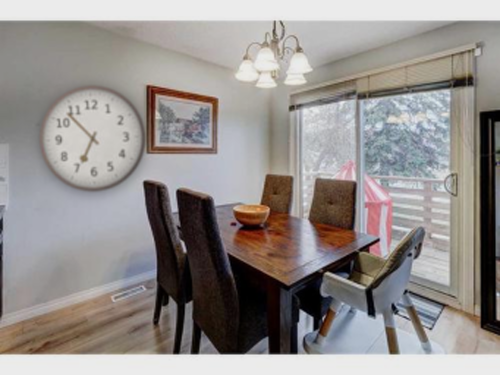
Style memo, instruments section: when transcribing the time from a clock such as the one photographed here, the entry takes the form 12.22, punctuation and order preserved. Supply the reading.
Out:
6.53
